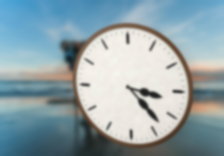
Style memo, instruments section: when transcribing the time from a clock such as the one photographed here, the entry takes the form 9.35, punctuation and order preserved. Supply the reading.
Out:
3.23
